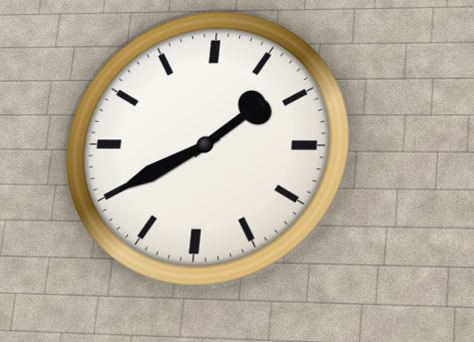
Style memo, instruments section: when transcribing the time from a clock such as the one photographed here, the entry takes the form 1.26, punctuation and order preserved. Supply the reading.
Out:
1.40
